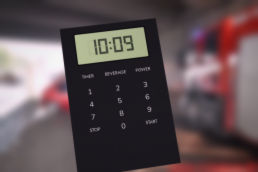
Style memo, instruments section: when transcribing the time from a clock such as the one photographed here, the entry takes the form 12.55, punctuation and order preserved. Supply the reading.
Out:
10.09
